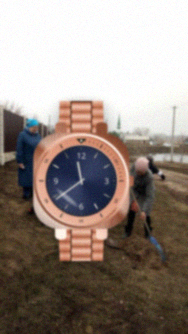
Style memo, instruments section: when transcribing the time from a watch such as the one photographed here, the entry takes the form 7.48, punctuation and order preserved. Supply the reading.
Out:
11.39
